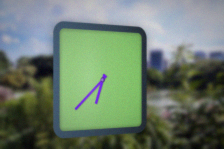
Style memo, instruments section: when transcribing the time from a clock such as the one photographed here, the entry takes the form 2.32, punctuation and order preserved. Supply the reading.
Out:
6.38
